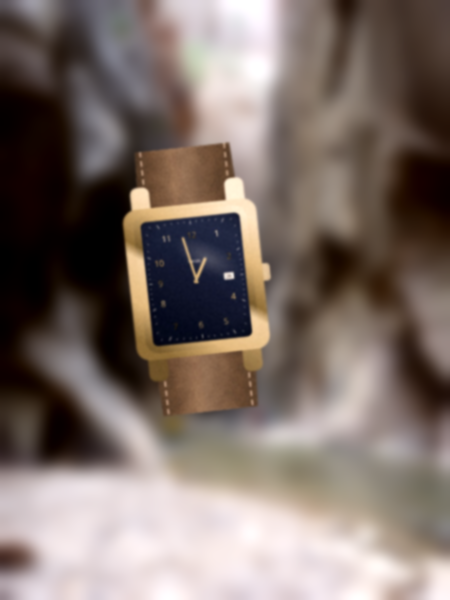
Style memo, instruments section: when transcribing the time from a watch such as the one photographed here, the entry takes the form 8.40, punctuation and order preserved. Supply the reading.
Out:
12.58
